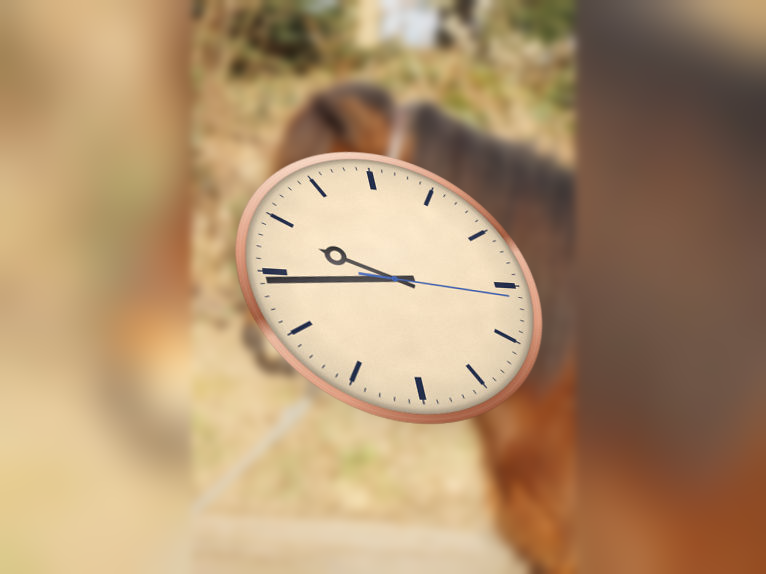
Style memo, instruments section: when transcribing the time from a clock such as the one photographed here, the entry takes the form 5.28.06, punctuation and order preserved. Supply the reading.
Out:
9.44.16
